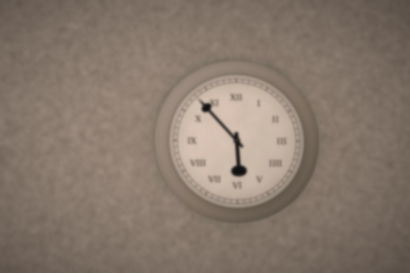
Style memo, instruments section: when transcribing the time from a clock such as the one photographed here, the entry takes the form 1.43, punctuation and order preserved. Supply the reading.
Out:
5.53
